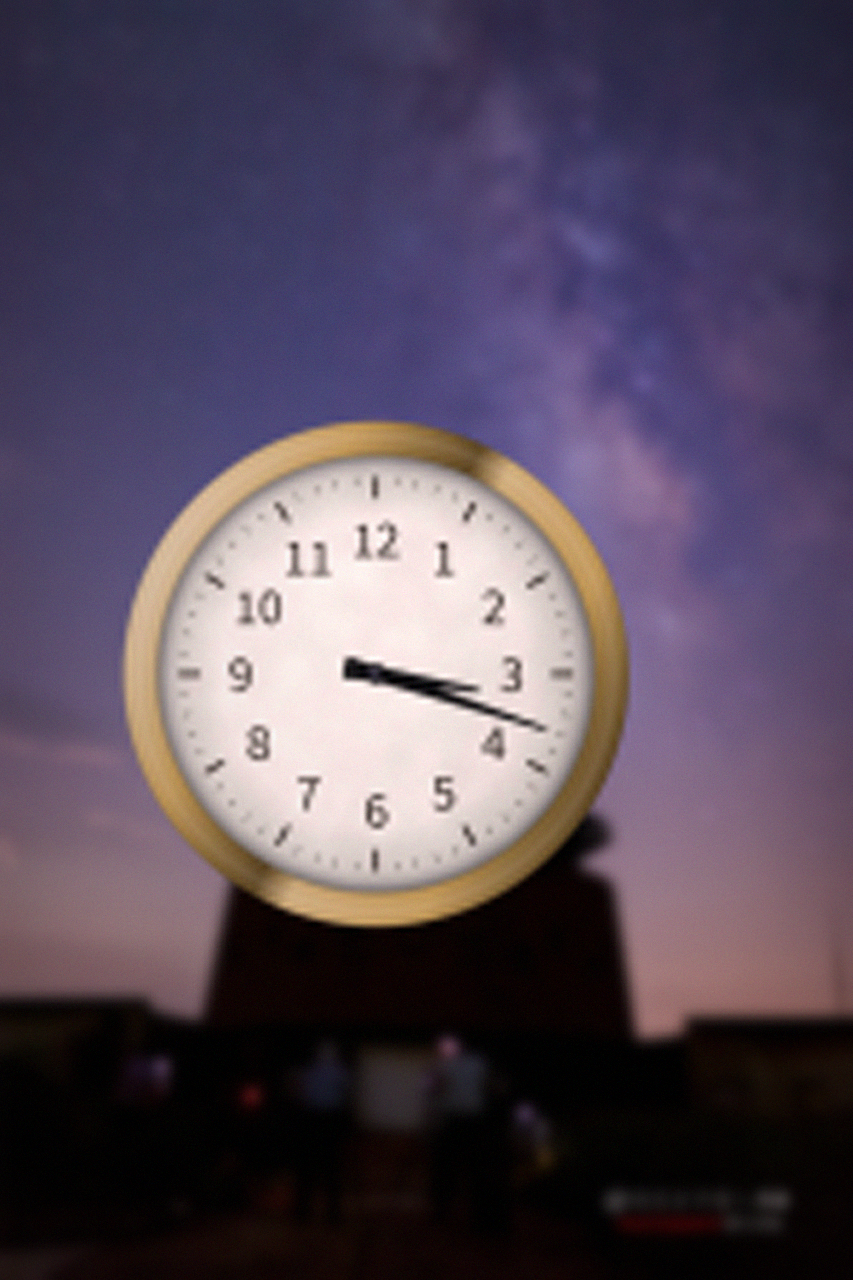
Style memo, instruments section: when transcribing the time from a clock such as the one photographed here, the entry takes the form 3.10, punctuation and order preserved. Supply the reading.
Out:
3.18
